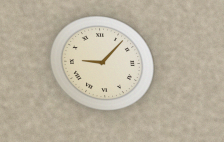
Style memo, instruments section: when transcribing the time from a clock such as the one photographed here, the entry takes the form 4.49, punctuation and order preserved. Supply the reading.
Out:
9.07
